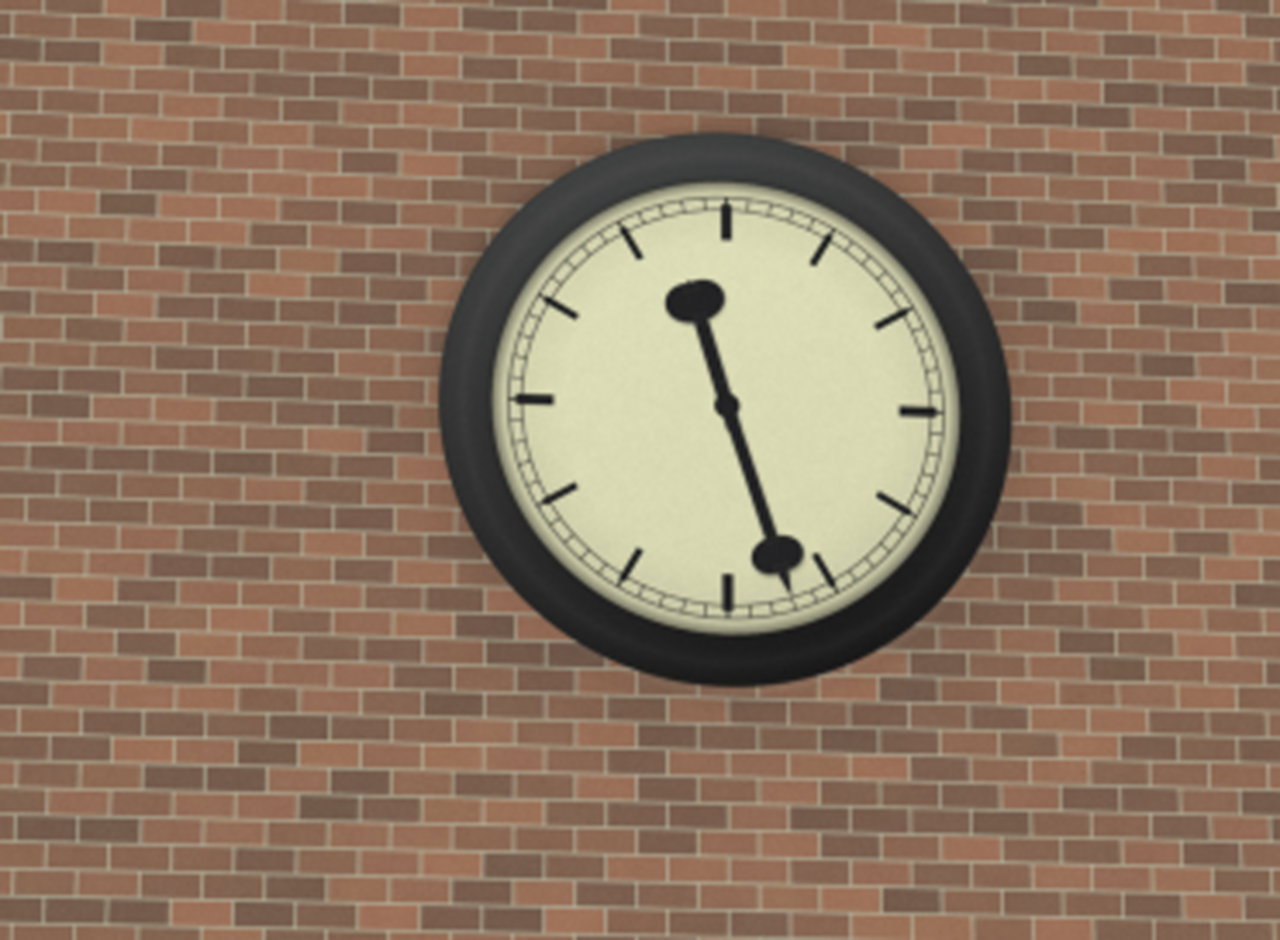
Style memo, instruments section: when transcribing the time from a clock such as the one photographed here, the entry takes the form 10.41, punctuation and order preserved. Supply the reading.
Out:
11.27
